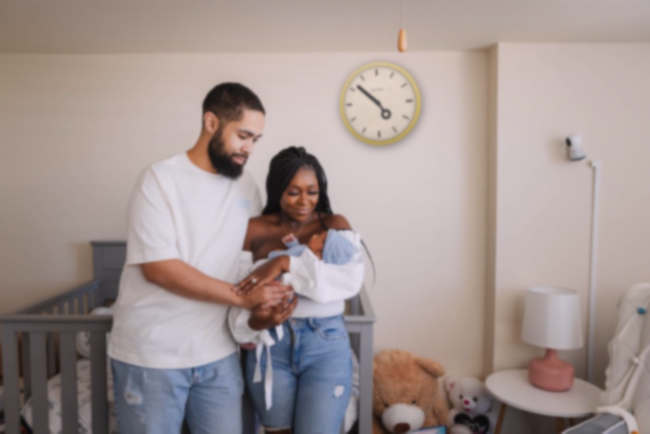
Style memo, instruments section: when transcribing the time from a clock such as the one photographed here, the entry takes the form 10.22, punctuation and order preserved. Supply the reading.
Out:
4.52
